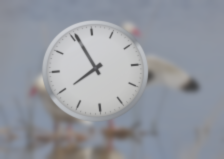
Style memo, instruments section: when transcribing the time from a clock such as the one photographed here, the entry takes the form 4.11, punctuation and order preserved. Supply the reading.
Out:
7.56
